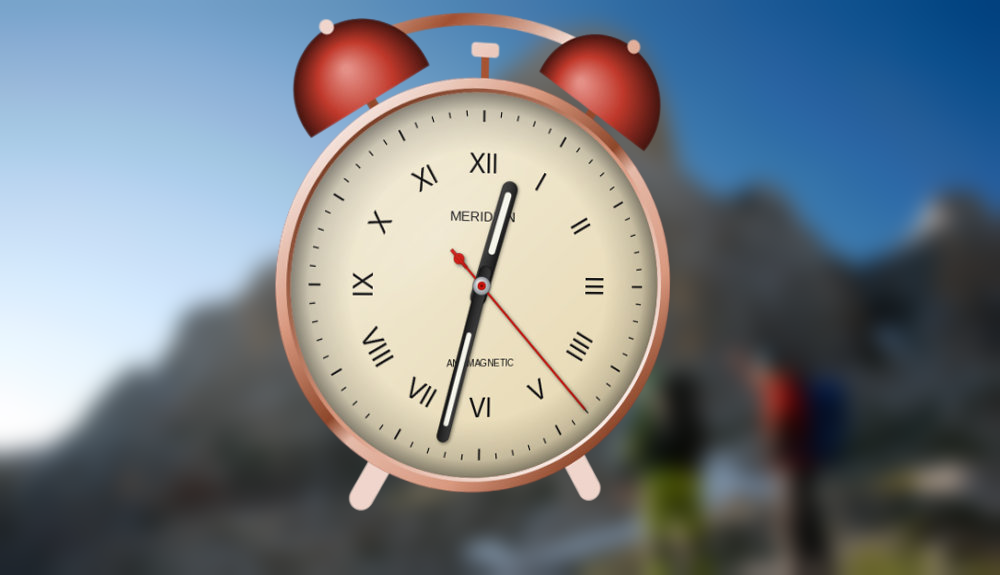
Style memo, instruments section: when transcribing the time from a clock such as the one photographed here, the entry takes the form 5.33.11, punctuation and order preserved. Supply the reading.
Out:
12.32.23
